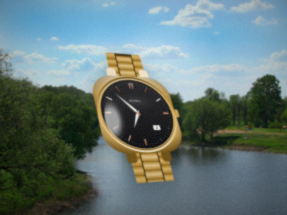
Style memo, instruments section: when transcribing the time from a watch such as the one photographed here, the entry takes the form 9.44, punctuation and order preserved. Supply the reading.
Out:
6.53
